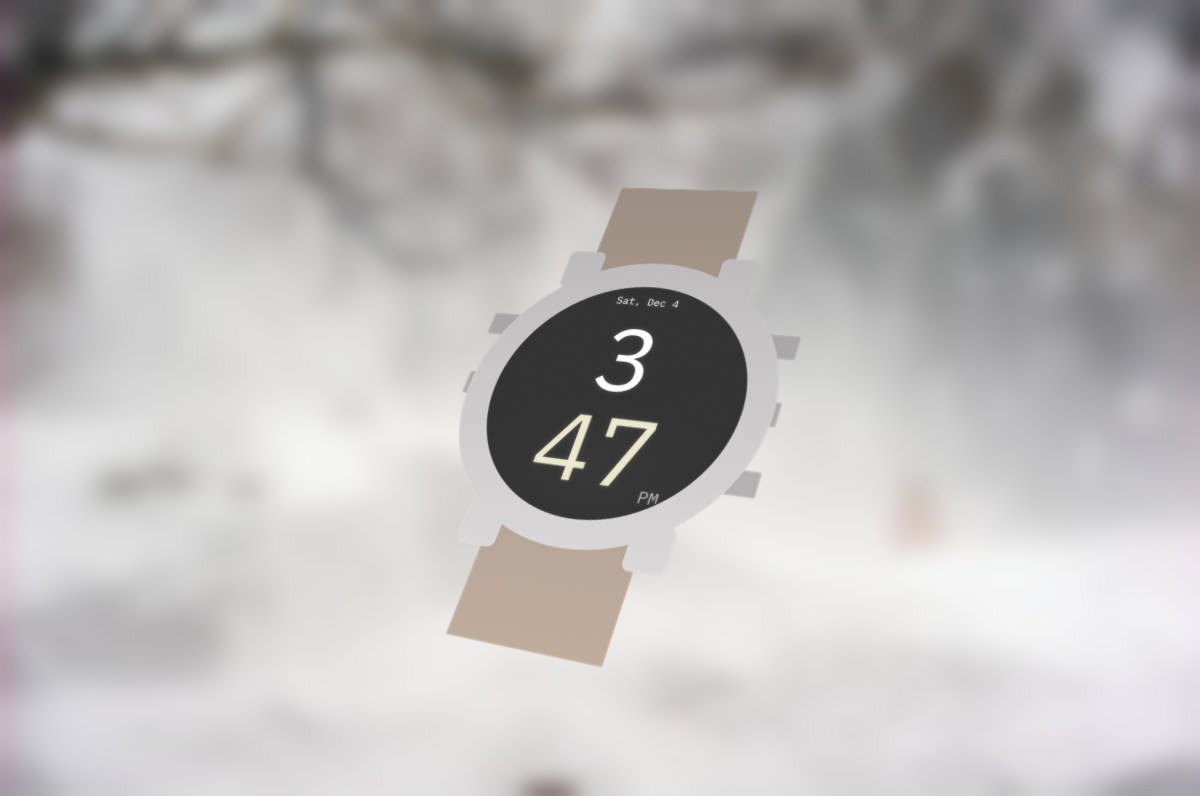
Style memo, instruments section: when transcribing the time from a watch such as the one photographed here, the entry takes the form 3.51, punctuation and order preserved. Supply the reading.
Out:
3.47
